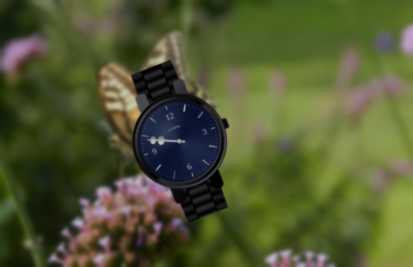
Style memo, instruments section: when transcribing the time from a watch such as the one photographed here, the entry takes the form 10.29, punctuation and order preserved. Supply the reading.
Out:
9.49
